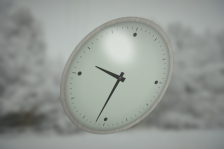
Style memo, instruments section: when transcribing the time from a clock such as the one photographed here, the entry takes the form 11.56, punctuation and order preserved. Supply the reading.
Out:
9.32
